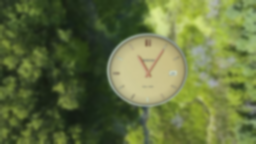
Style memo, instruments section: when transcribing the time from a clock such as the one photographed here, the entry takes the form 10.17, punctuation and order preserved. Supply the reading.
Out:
11.05
